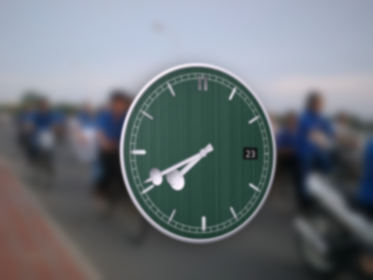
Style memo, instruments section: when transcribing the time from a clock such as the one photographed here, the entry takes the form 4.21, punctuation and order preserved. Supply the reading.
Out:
7.41
